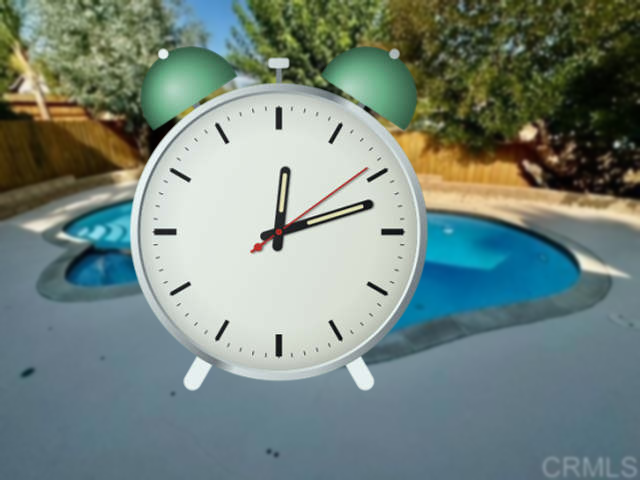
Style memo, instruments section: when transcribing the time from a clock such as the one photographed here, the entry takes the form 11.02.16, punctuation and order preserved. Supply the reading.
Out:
12.12.09
